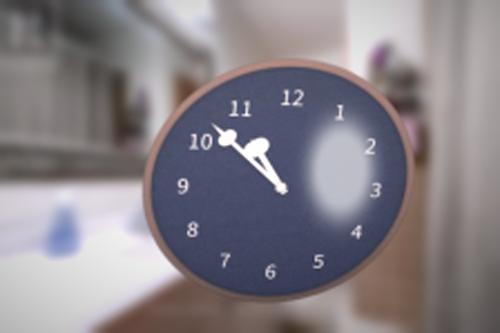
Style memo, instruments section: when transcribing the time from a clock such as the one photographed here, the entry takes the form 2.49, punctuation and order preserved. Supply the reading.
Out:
10.52
